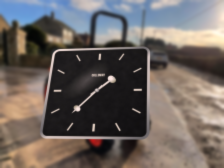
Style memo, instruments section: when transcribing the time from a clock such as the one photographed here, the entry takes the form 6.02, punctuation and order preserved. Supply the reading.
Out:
1.37
